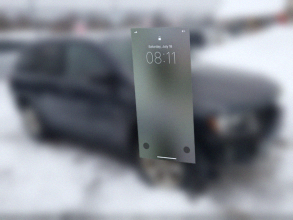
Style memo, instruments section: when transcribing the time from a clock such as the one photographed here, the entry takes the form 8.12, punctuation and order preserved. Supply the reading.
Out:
8.11
